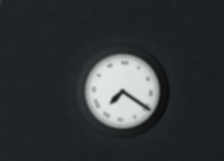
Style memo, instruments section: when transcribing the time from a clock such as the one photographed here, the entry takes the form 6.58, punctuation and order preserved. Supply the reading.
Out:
7.20
